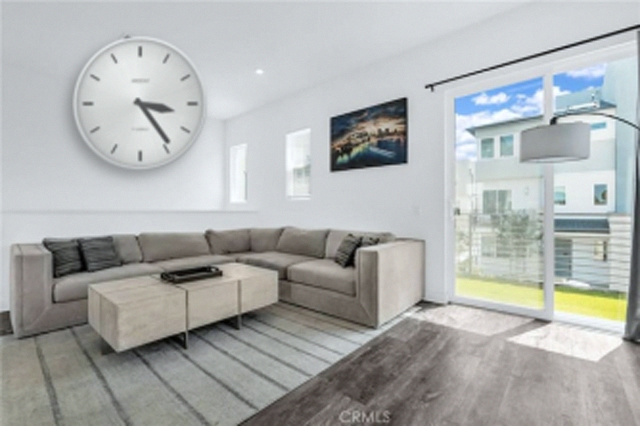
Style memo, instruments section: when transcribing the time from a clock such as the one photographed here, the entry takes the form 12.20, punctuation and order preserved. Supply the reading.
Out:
3.24
